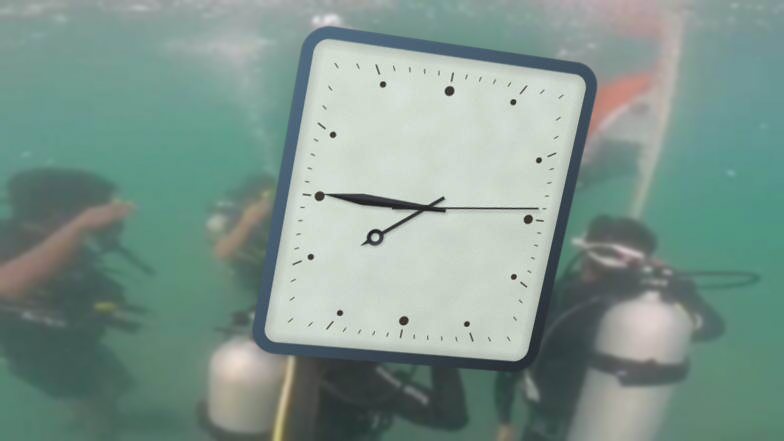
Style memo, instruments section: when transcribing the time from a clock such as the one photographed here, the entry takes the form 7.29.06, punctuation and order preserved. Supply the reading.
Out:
7.45.14
